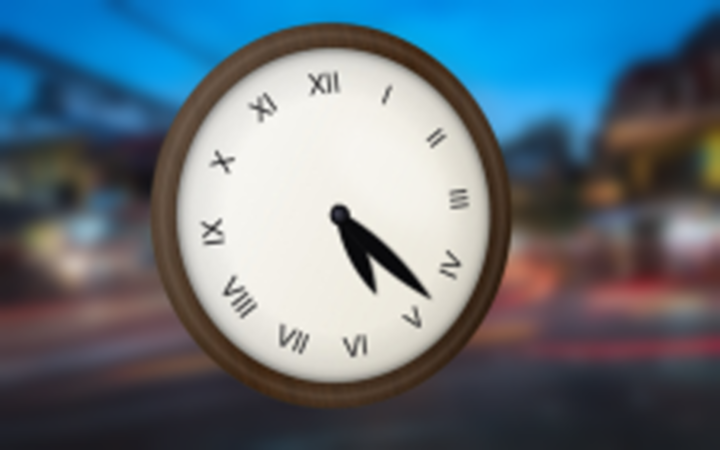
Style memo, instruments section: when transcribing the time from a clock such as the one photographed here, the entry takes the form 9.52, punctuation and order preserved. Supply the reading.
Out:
5.23
